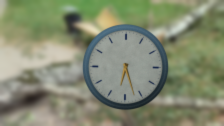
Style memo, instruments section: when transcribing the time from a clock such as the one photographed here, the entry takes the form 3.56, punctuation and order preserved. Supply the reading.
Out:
6.27
